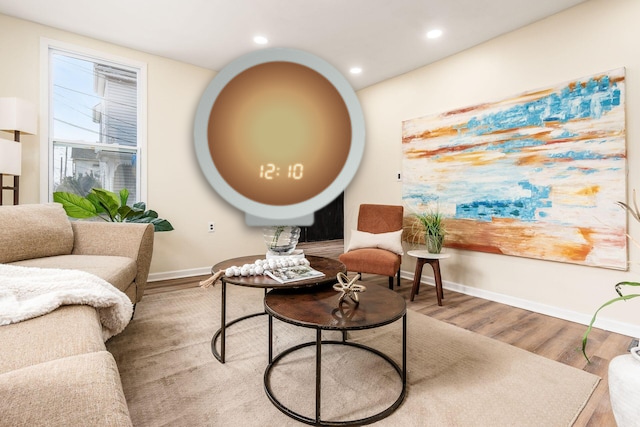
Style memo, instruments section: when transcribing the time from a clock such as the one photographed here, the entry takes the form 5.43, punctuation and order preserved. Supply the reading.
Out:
12.10
